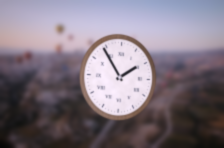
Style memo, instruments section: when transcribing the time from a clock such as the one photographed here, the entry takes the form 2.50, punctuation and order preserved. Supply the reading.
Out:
1.54
